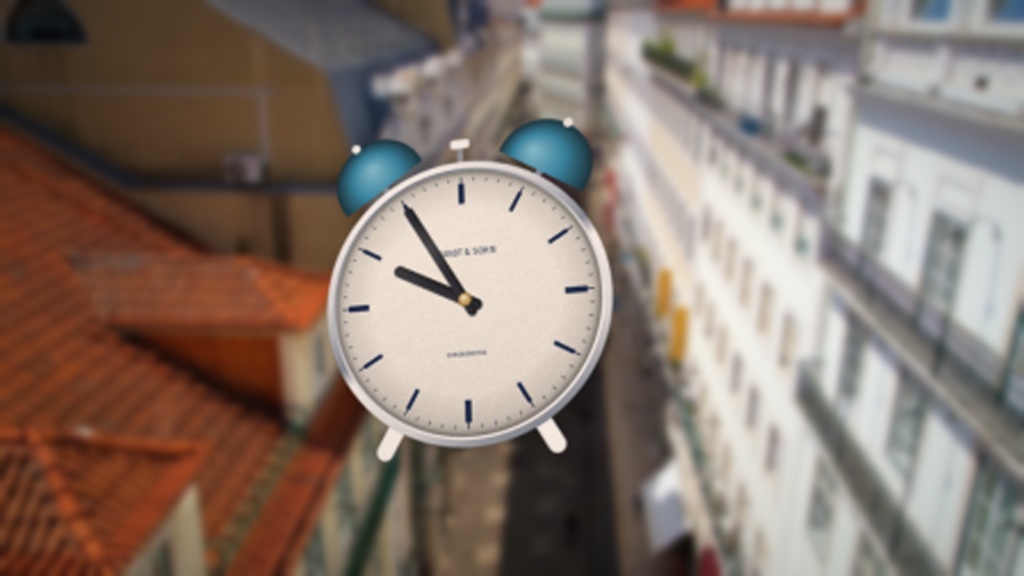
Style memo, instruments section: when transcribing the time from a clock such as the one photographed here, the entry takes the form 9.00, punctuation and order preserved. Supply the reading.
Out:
9.55
